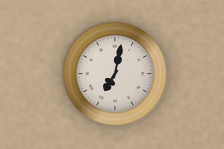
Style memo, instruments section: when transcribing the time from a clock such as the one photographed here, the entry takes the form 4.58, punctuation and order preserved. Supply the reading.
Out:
7.02
